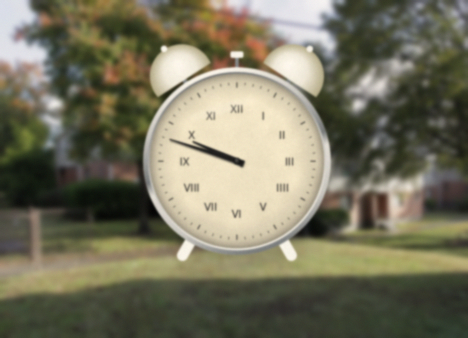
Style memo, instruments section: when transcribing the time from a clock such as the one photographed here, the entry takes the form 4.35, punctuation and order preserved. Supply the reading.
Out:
9.48
